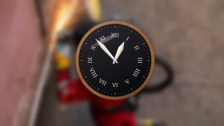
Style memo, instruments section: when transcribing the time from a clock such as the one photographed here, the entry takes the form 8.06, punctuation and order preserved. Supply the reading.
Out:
12.53
